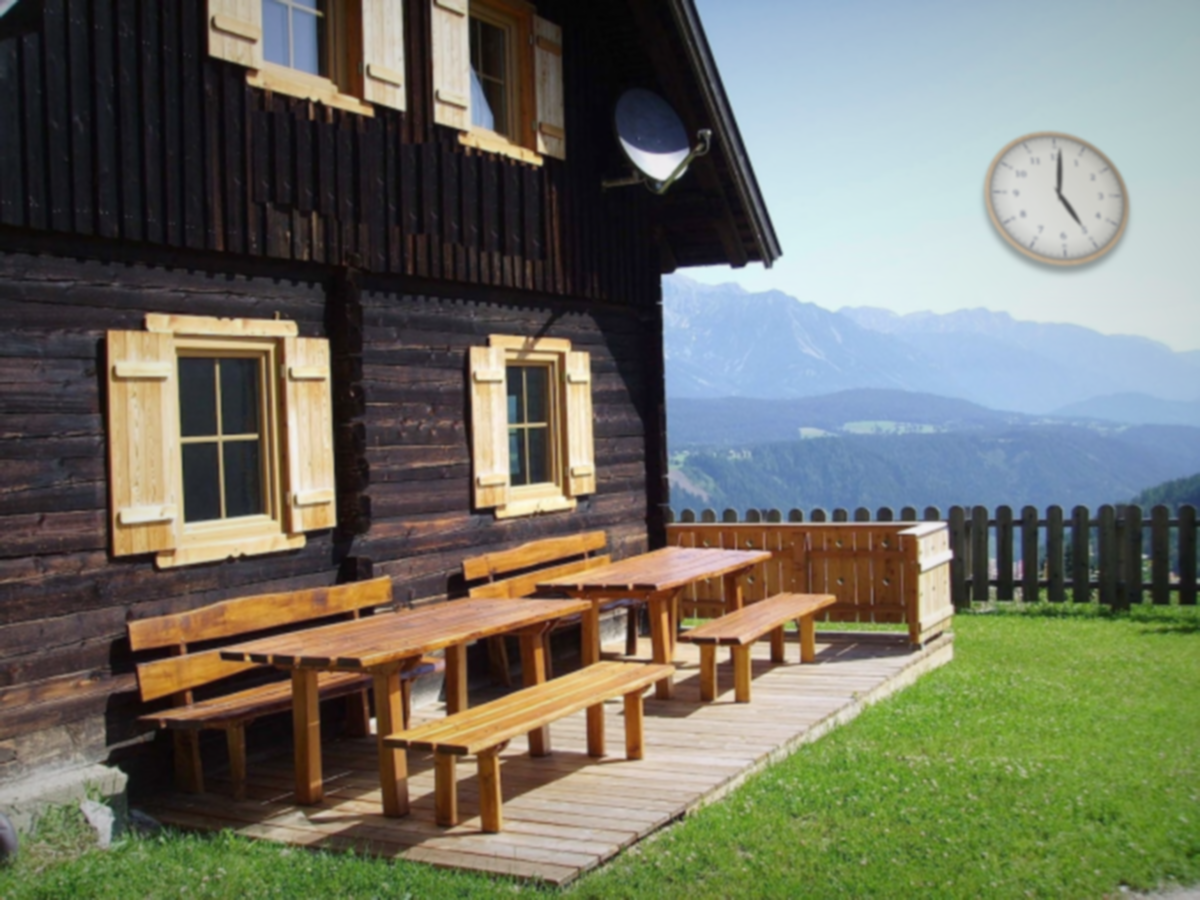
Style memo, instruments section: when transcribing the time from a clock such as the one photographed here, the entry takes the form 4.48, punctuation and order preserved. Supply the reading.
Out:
5.01
